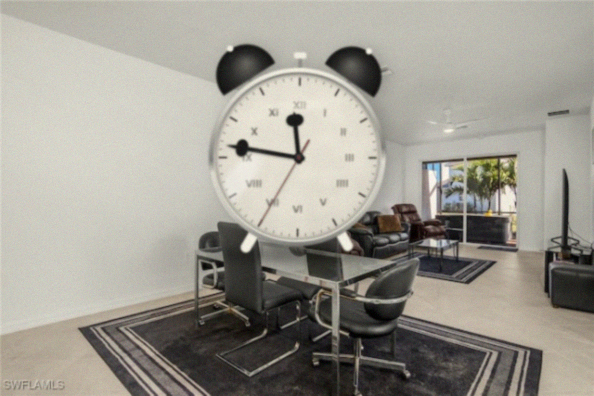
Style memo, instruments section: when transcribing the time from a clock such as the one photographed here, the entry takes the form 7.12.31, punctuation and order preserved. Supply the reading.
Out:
11.46.35
